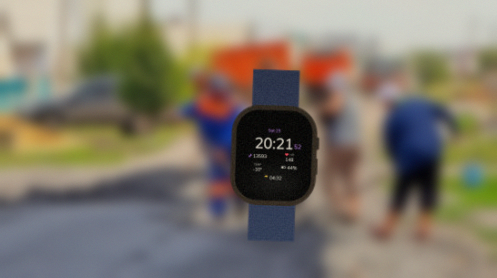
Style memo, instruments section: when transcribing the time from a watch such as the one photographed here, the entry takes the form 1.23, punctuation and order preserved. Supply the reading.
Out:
20.21
